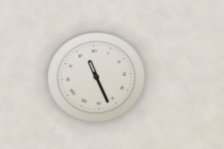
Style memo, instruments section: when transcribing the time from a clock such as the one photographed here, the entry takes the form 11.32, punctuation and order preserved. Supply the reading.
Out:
11.27
